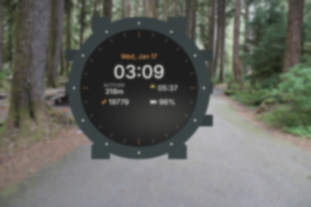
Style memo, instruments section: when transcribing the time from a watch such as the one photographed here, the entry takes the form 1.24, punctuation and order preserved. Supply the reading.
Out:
3.09
